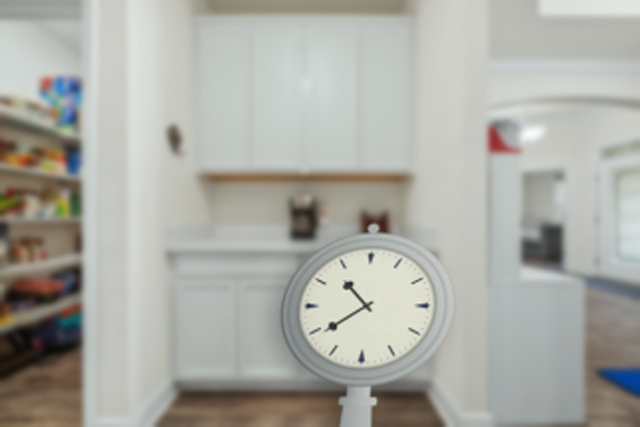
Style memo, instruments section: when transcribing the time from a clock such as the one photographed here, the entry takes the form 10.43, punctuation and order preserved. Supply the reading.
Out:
10.39
